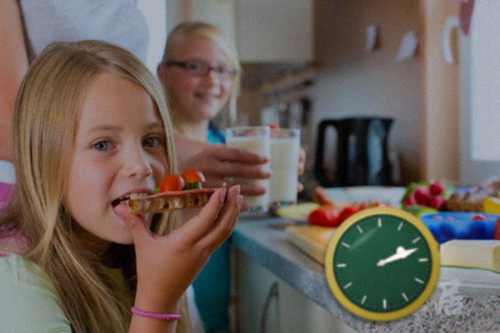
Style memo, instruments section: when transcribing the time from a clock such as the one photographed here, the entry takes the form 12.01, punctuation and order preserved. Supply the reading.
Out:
2.12
